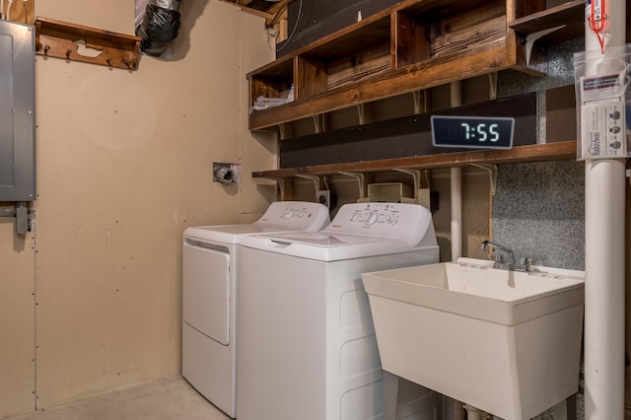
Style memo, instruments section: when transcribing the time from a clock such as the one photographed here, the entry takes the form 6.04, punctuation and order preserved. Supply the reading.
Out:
7.55
